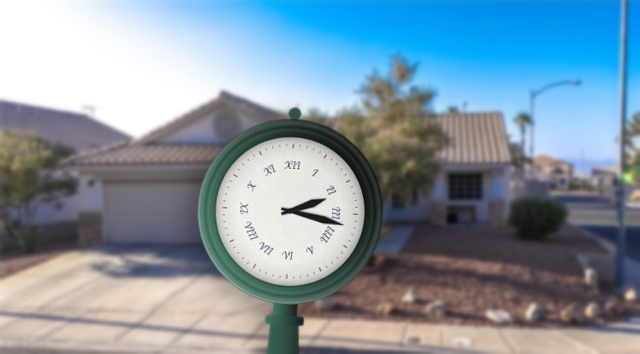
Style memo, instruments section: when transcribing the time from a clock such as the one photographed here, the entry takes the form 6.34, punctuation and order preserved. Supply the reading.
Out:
2.17
